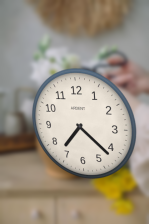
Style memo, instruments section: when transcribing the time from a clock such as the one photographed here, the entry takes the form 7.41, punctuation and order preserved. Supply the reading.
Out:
7.22
